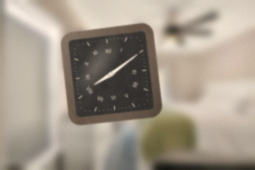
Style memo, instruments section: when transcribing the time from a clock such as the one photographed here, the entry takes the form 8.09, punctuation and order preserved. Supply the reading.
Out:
8.10
